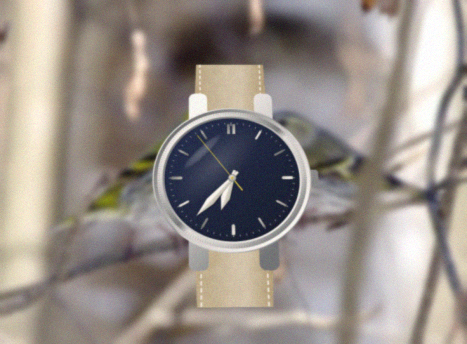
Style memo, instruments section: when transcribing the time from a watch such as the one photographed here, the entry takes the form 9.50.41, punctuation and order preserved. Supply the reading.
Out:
6.36.54
